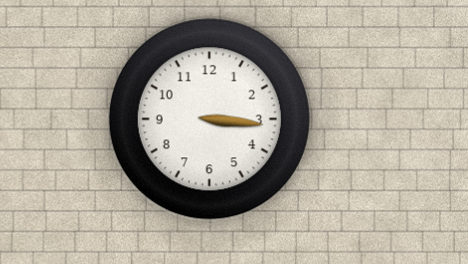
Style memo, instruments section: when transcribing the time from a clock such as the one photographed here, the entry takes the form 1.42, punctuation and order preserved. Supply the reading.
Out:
3.16
